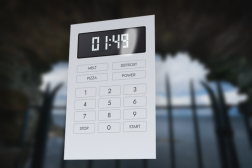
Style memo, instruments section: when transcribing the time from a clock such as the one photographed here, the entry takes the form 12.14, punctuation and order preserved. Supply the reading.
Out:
1.49
